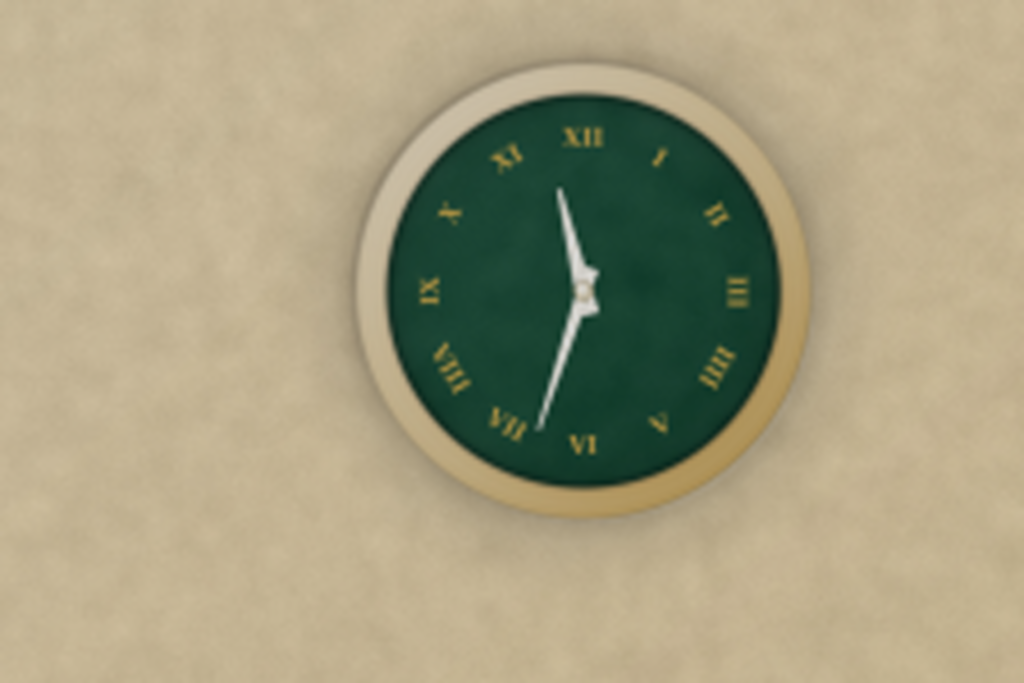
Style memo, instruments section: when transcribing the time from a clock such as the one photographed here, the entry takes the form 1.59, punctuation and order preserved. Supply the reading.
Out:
11.33
